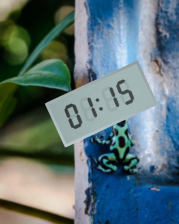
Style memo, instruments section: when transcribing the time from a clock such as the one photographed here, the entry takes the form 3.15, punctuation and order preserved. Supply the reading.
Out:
1.15
